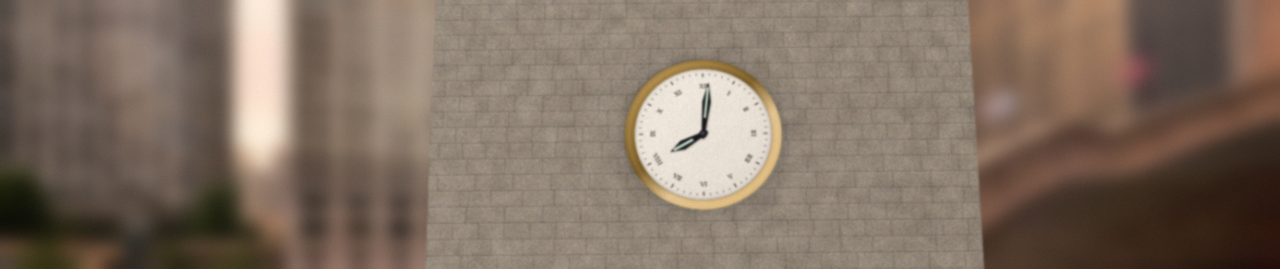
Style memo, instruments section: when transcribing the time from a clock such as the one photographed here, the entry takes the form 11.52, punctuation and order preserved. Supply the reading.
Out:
8.01
